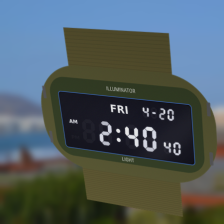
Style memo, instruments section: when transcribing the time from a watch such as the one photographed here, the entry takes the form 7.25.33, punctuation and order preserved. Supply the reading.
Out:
2.40.40
